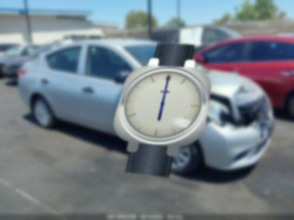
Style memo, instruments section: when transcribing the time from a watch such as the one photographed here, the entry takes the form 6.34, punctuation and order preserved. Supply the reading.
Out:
6.00
